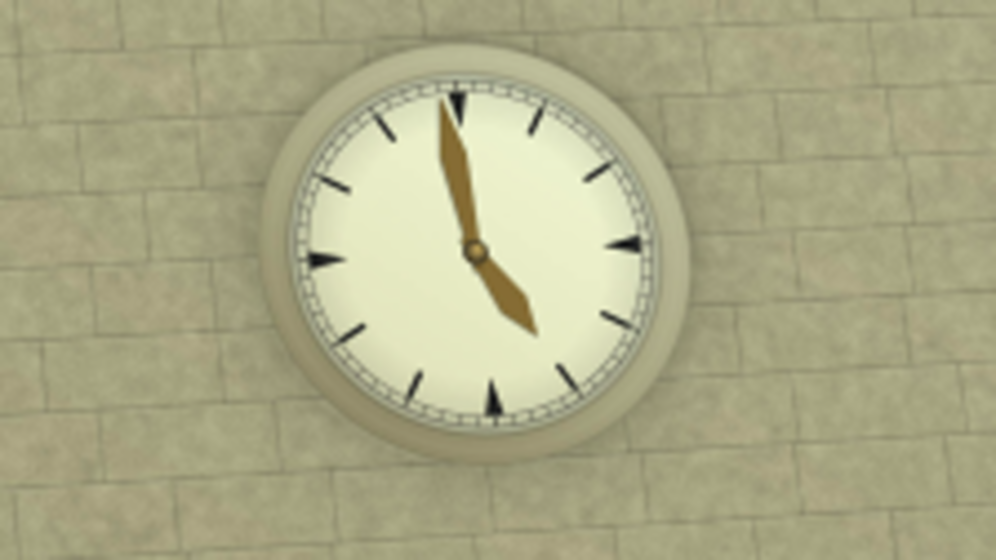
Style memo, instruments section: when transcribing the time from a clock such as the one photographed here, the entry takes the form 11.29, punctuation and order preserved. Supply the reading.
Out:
4.59
